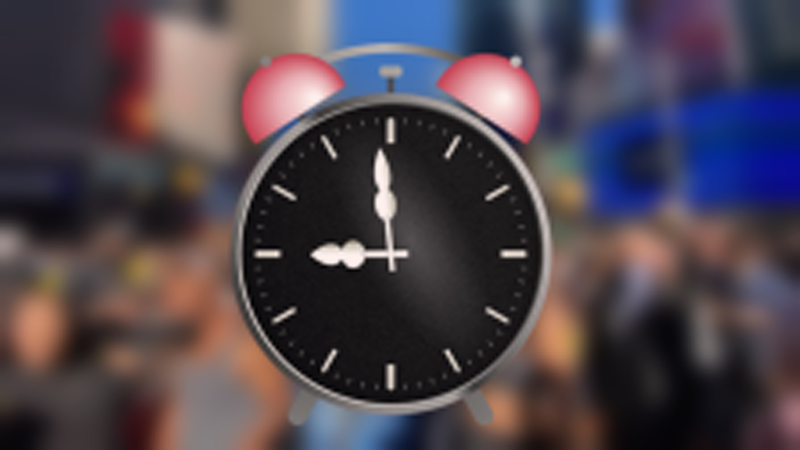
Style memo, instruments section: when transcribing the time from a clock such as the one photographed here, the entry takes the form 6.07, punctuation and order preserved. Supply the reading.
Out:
8.59
